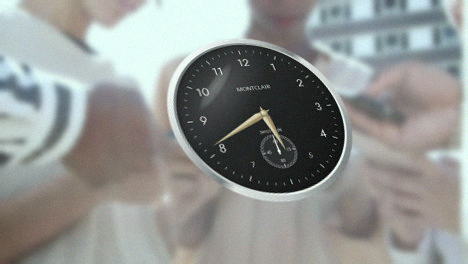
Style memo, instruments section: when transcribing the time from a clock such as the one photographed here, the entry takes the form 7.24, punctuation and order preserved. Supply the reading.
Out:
5.41
